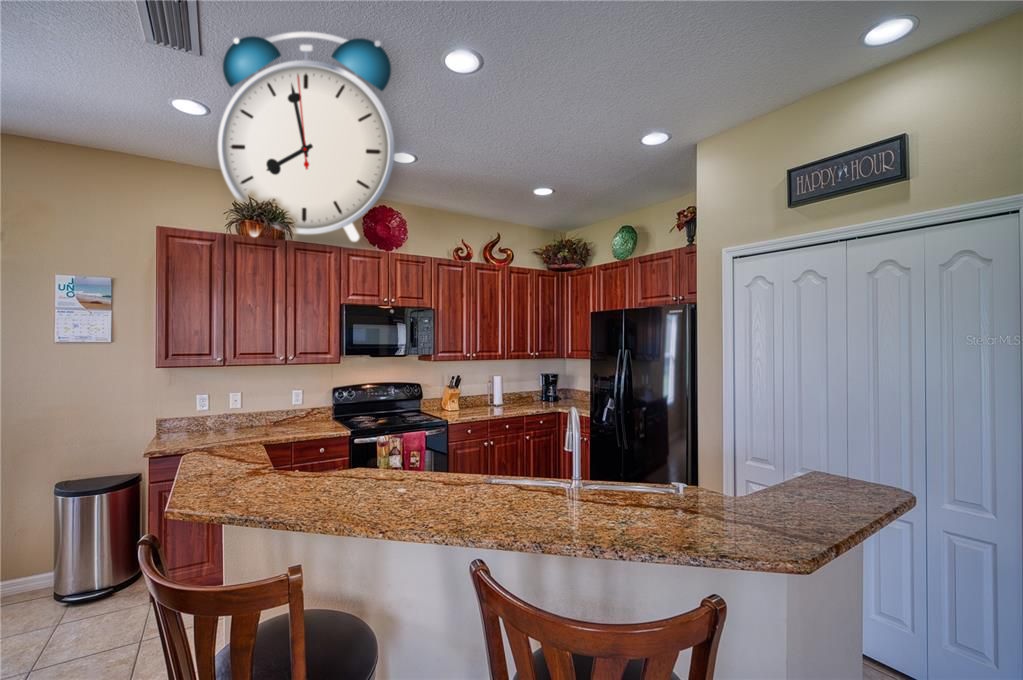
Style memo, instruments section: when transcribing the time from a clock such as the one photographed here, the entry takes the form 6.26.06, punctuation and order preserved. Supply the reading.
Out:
7.57.59
